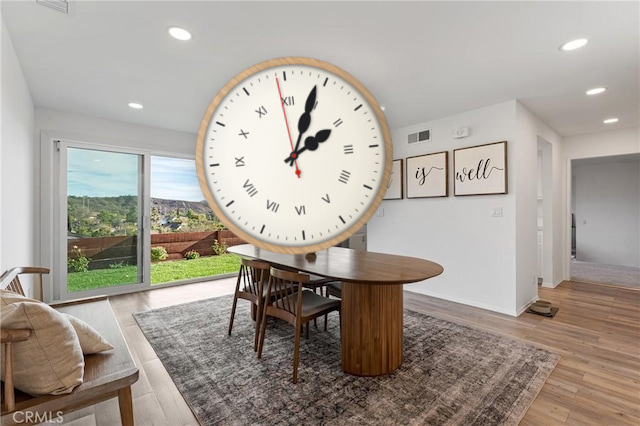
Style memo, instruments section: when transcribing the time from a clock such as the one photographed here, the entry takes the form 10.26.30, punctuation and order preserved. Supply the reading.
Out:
2.03.59
